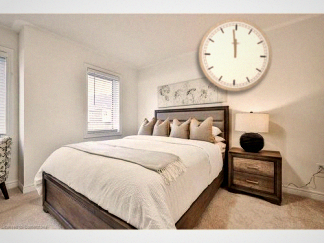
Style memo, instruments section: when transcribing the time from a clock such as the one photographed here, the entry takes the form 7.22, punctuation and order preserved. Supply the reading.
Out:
11.59
